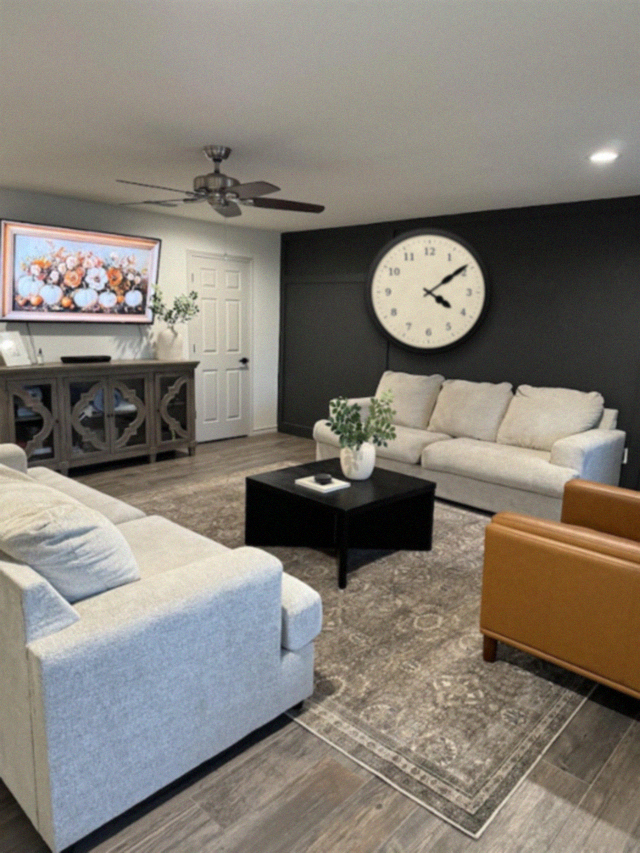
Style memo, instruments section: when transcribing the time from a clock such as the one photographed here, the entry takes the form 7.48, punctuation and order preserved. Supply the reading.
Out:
4.09
